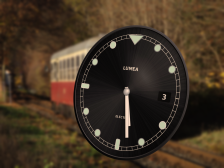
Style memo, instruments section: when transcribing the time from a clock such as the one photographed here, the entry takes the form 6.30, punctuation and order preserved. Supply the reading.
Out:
5.28
